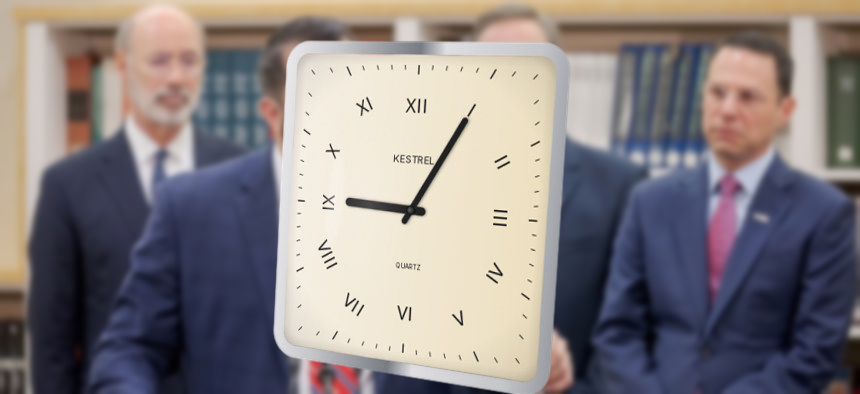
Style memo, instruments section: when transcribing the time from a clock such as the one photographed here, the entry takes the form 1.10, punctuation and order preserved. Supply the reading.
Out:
9.05
